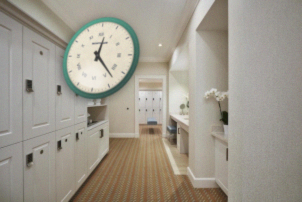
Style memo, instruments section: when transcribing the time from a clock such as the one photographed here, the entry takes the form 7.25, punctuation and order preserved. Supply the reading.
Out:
12.23
